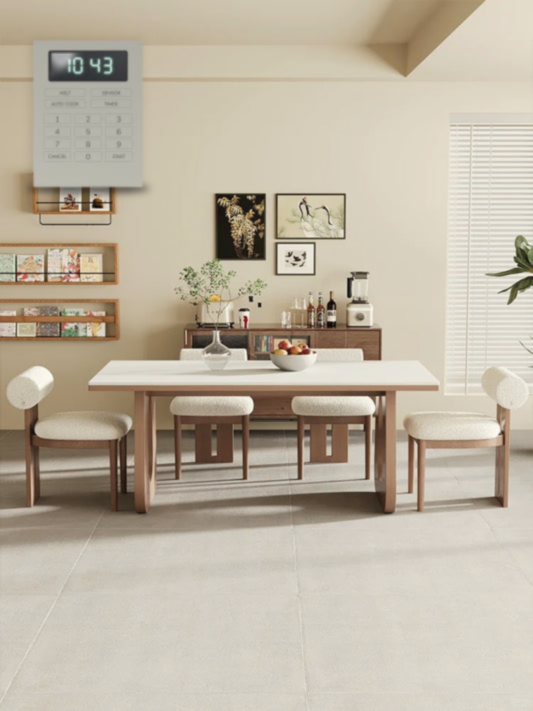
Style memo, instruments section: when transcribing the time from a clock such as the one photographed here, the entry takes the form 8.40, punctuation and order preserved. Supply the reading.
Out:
10.43
